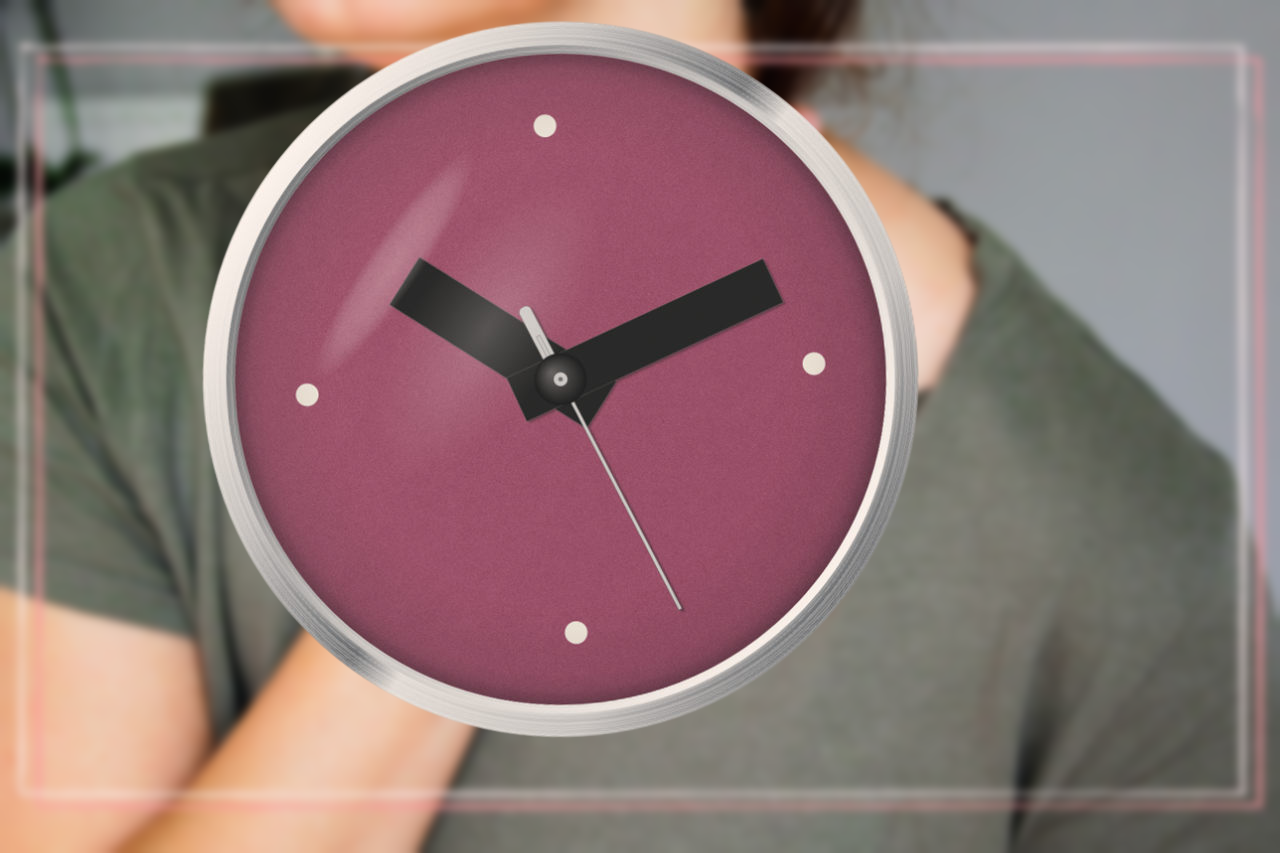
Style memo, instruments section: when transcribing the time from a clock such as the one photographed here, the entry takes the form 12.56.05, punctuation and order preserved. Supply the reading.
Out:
10.11.26
